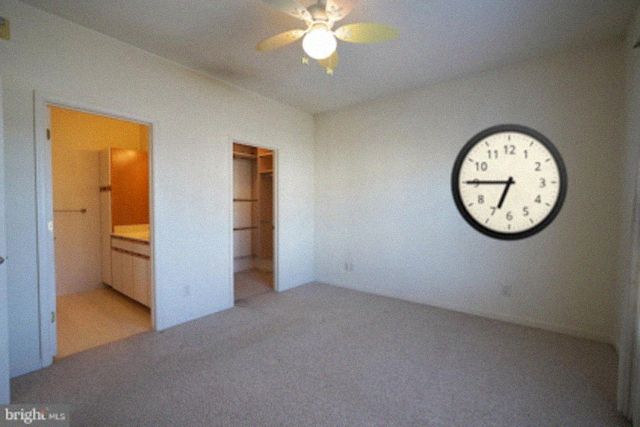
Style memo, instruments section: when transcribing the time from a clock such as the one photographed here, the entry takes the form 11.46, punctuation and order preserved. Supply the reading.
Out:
6.45
